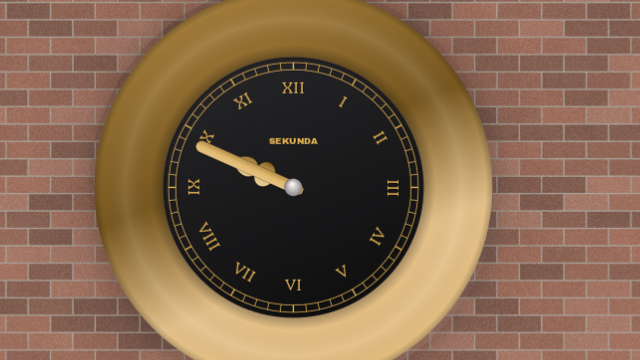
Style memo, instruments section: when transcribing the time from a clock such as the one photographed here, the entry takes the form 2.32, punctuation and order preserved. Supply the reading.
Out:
9.49
